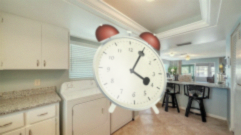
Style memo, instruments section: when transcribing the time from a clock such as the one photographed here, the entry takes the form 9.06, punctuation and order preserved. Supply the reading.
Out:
4.05
